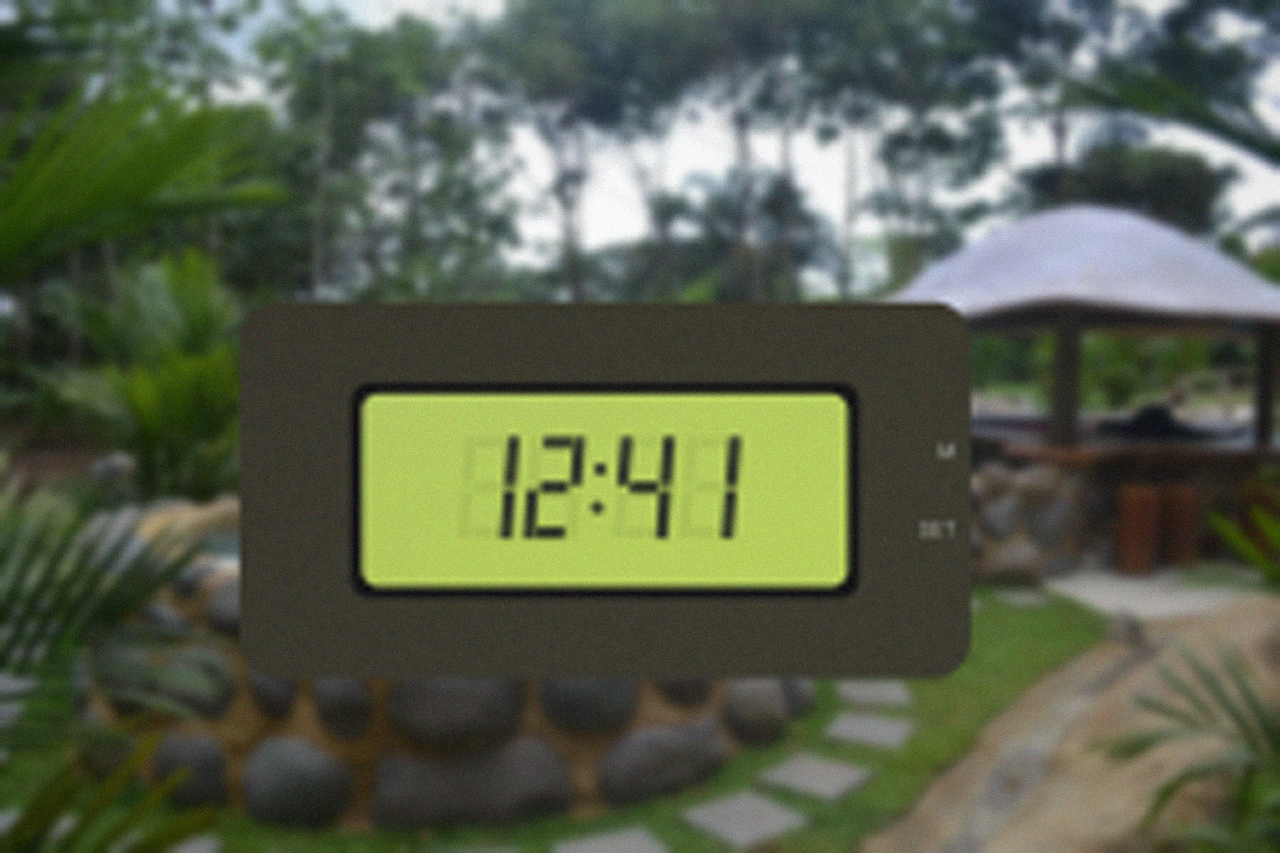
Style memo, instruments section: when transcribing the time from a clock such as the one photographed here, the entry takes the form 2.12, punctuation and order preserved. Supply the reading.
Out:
12.41
